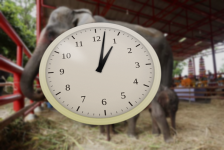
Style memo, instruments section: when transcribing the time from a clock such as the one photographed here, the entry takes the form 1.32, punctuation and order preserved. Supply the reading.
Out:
1.02
